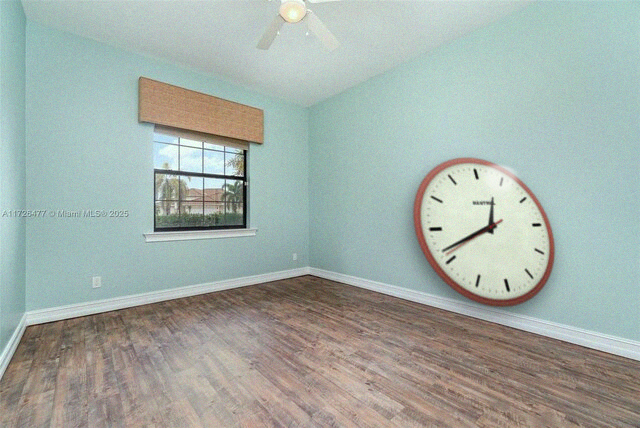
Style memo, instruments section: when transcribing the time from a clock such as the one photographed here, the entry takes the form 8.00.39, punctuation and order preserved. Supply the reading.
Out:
12.41.41
